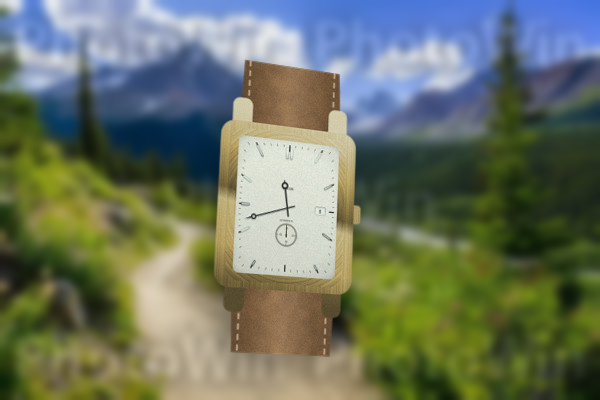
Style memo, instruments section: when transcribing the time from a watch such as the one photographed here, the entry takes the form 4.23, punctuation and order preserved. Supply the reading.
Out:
11.42
